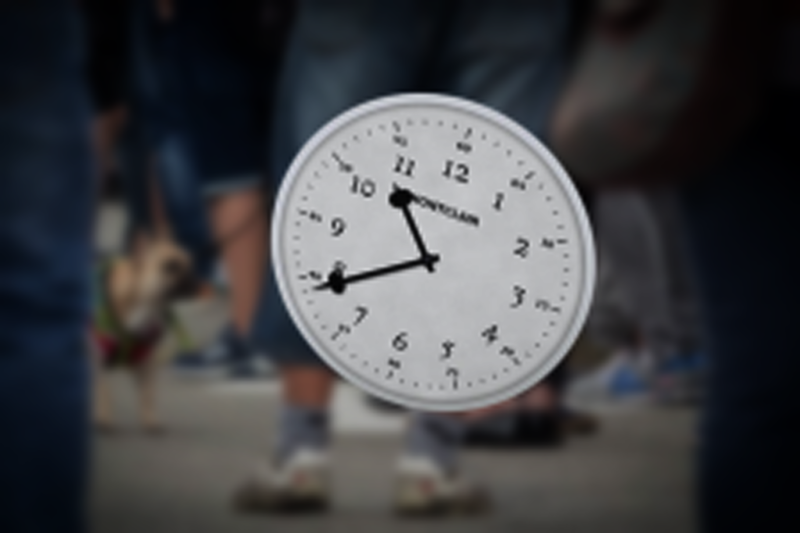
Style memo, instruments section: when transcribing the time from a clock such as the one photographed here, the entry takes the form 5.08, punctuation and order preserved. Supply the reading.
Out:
10.39
